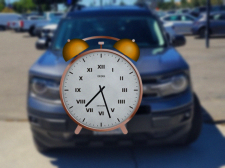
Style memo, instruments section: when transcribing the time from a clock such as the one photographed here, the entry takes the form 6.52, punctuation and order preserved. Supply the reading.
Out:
7.27
